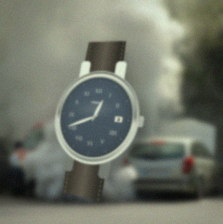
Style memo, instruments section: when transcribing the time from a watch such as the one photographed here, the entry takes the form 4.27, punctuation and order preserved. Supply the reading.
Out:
12.41
